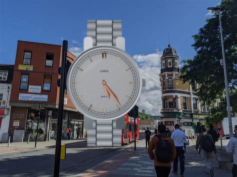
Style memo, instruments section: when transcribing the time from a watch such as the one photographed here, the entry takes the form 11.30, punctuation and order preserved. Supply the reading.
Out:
5.24
